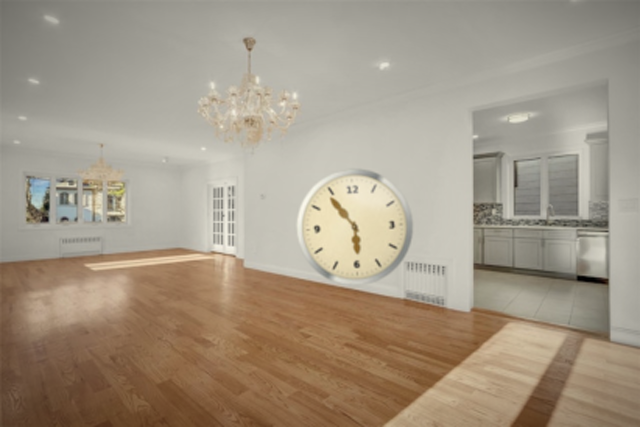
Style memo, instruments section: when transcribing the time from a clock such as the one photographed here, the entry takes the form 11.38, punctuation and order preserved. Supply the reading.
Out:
5.54
